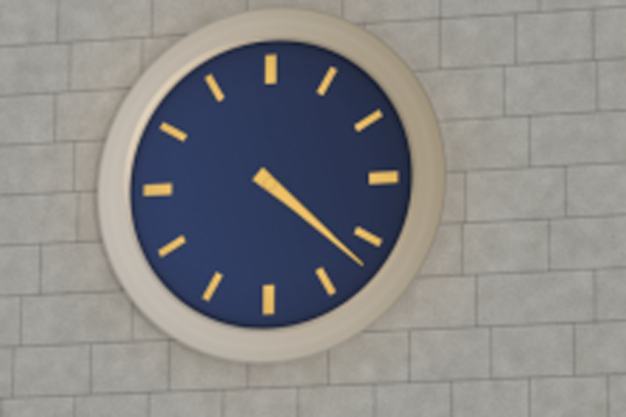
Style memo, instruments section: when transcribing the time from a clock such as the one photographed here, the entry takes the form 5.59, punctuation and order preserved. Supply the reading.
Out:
4.22
